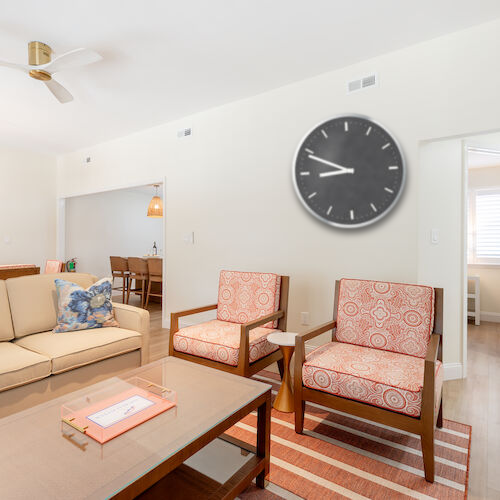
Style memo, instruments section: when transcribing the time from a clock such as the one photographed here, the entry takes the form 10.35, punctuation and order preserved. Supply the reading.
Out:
8.49
